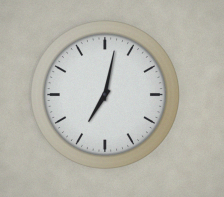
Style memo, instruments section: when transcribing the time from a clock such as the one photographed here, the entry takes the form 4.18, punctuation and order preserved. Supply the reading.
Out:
7.02
